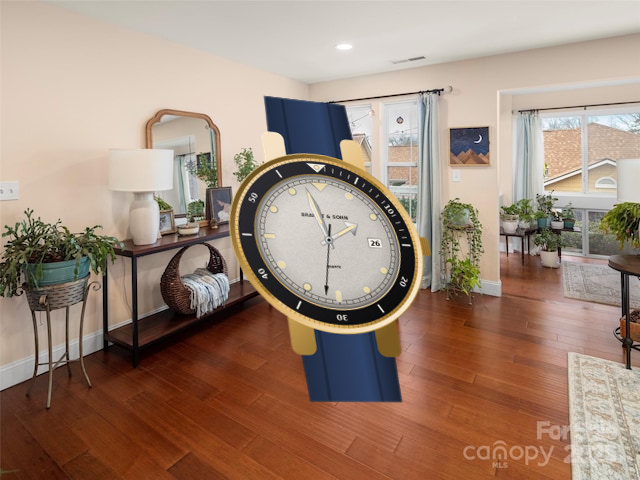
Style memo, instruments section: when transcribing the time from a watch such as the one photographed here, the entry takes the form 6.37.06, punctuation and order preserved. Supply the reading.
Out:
1.57.32
